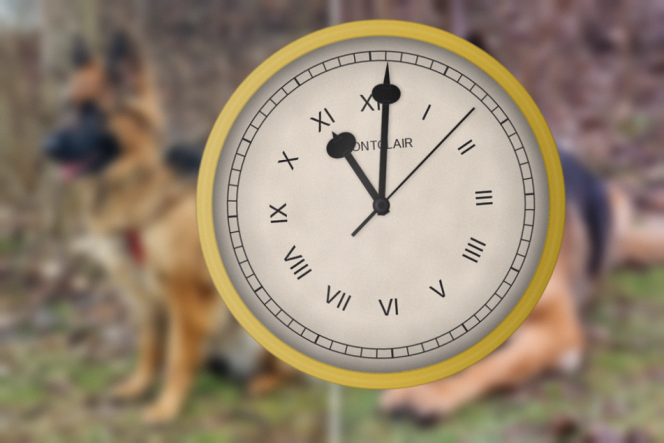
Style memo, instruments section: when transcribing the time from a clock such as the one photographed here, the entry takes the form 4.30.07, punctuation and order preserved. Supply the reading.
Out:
11.01.08
